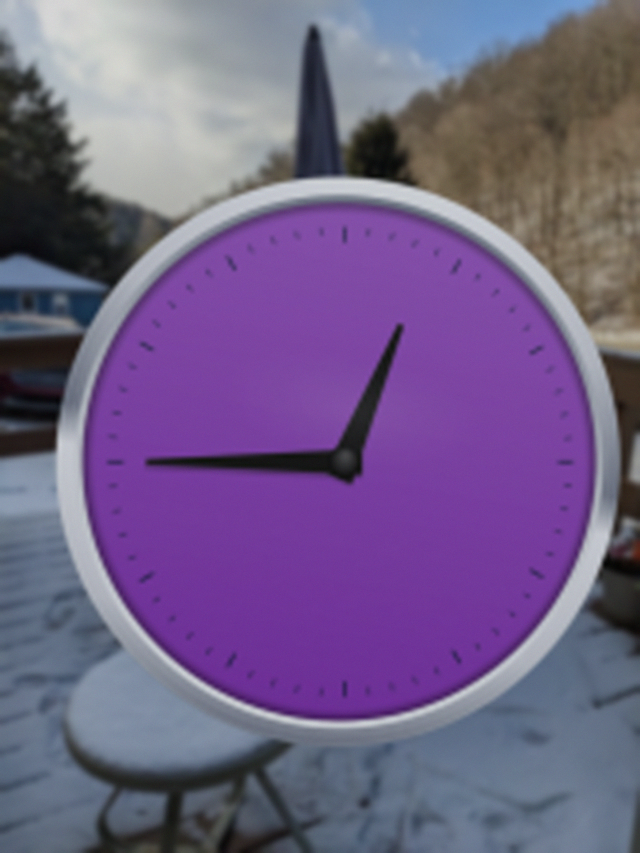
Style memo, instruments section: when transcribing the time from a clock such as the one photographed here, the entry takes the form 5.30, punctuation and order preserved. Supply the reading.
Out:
12.45
